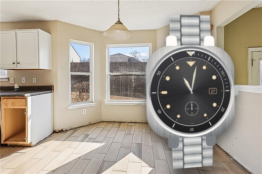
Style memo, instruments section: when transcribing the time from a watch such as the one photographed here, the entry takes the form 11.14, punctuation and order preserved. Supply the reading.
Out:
11.02
